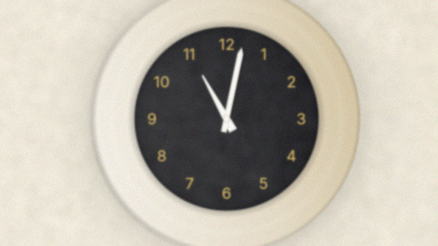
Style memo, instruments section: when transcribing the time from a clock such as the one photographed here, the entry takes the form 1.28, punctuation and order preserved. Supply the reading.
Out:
11.02
